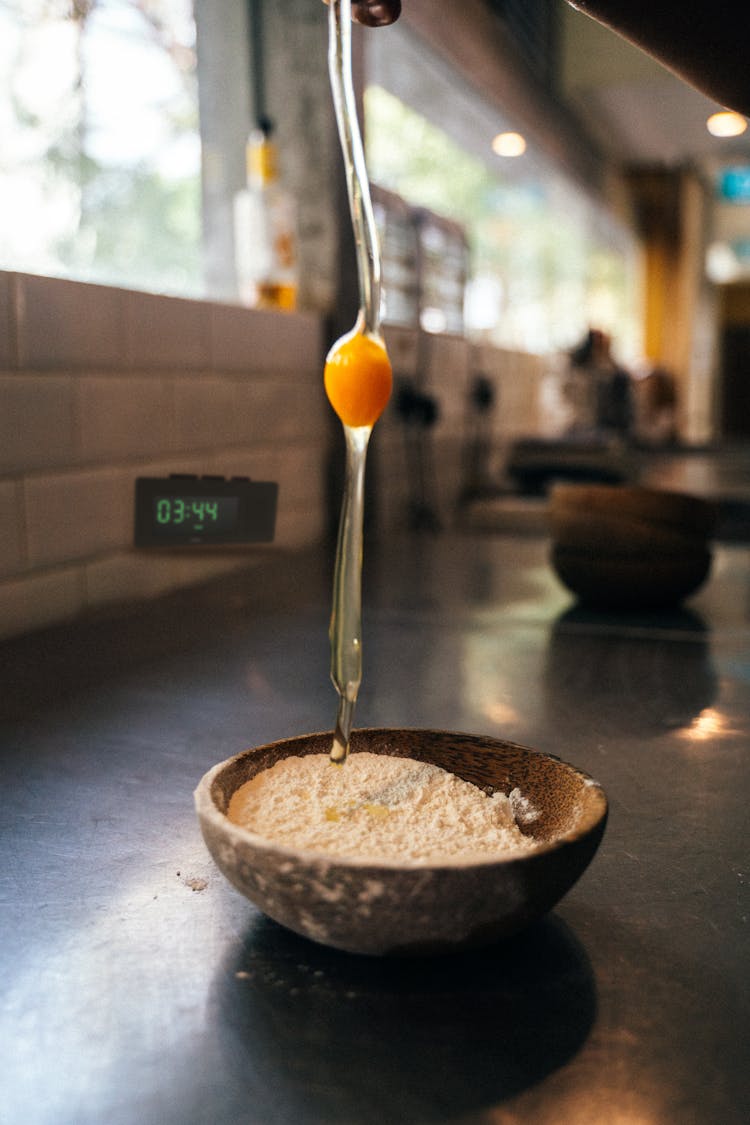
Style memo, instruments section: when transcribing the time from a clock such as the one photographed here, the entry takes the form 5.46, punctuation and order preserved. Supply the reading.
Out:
3.44
